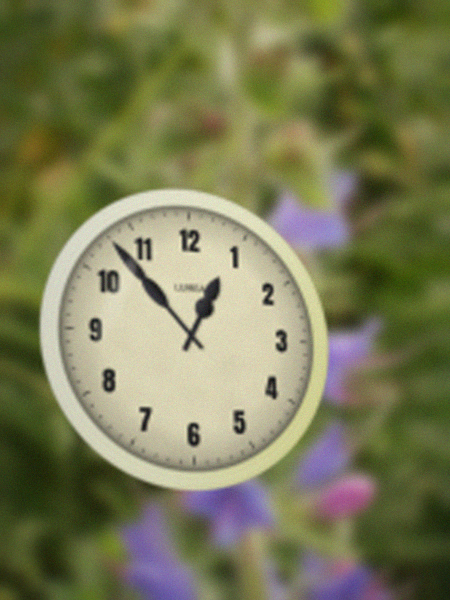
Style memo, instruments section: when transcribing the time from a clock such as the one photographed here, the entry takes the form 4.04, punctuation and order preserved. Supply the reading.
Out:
12.53
